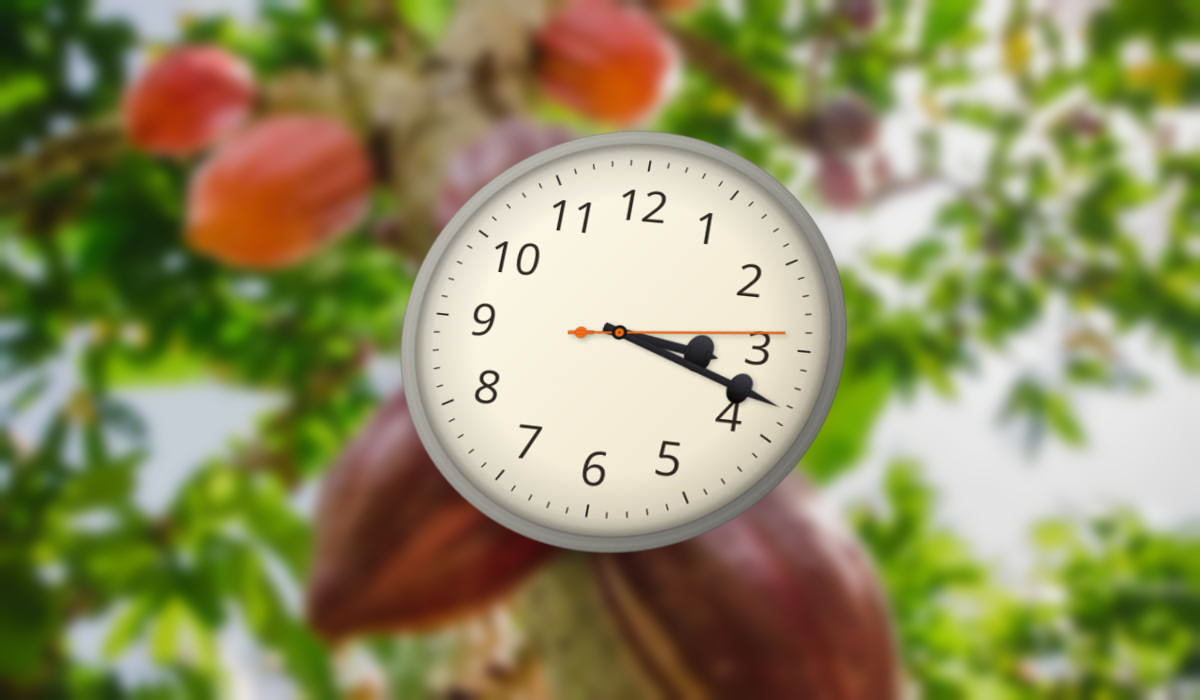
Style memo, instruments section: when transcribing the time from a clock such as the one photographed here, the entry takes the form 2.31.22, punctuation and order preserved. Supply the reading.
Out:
3.18.14
